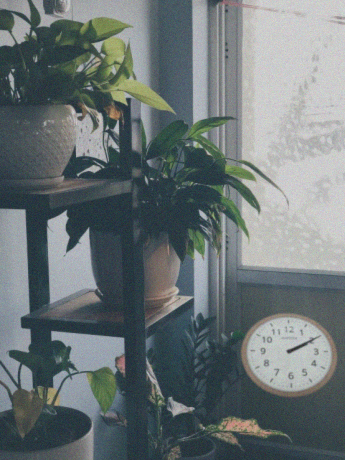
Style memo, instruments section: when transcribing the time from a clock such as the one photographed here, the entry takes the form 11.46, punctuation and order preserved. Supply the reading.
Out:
2.10
